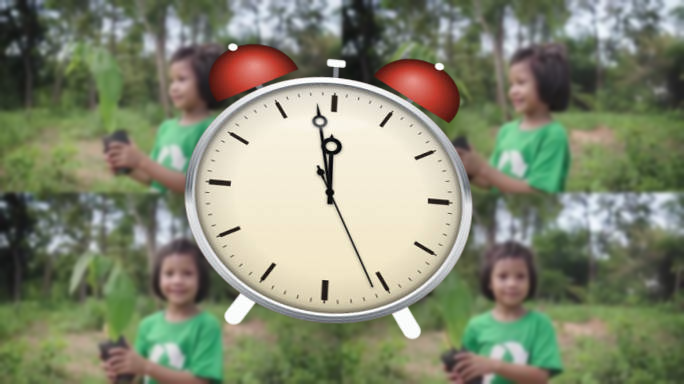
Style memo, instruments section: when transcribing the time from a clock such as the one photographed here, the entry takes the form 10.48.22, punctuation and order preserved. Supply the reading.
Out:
11.58.26
